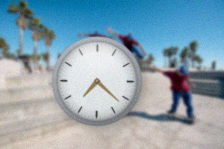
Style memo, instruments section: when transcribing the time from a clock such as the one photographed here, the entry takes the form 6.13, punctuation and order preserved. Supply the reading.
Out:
7.22
